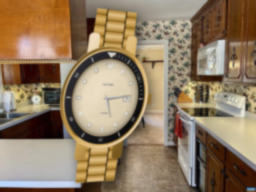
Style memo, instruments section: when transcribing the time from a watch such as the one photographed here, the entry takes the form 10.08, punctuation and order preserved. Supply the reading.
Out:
5.14
